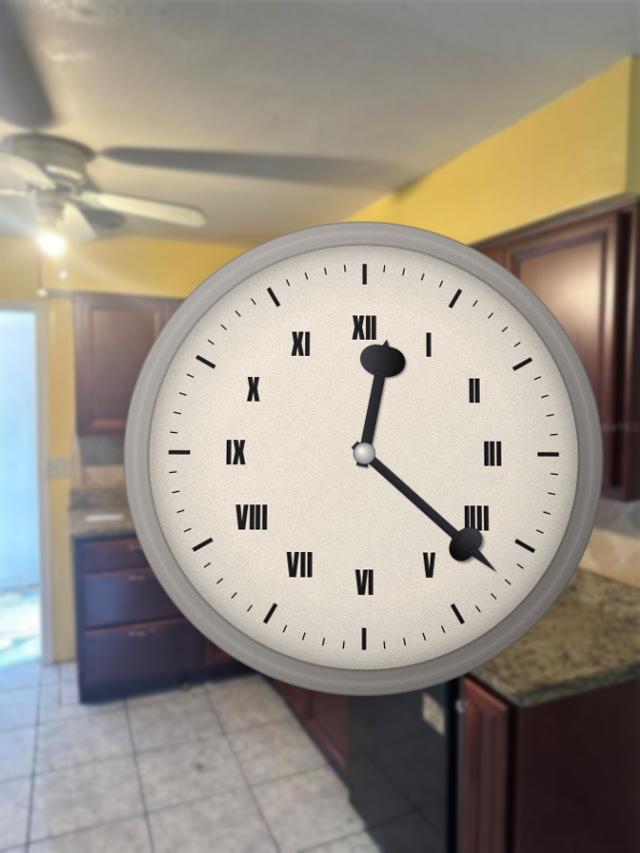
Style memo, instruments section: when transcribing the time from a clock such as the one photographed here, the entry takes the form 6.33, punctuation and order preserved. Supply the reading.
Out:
12.22
